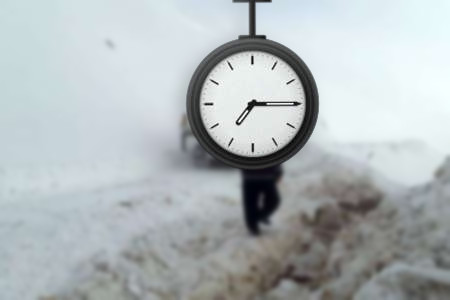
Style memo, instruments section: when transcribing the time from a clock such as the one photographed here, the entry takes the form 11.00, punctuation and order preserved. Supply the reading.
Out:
7.15
